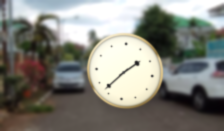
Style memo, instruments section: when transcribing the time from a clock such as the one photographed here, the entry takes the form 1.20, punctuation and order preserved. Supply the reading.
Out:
1.37
